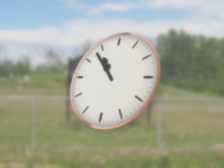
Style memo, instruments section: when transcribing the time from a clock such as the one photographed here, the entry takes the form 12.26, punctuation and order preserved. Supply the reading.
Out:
10.53
